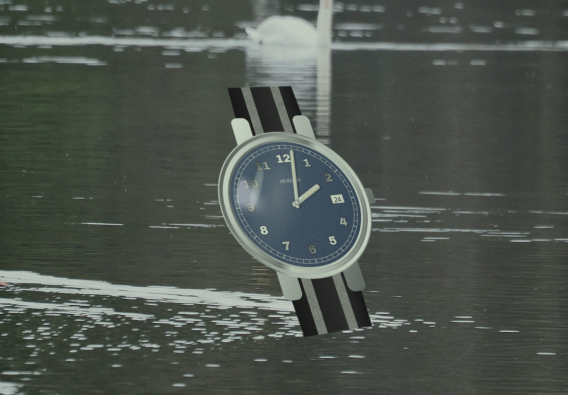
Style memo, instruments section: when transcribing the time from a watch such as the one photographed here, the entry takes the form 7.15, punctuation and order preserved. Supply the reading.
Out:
2.02
